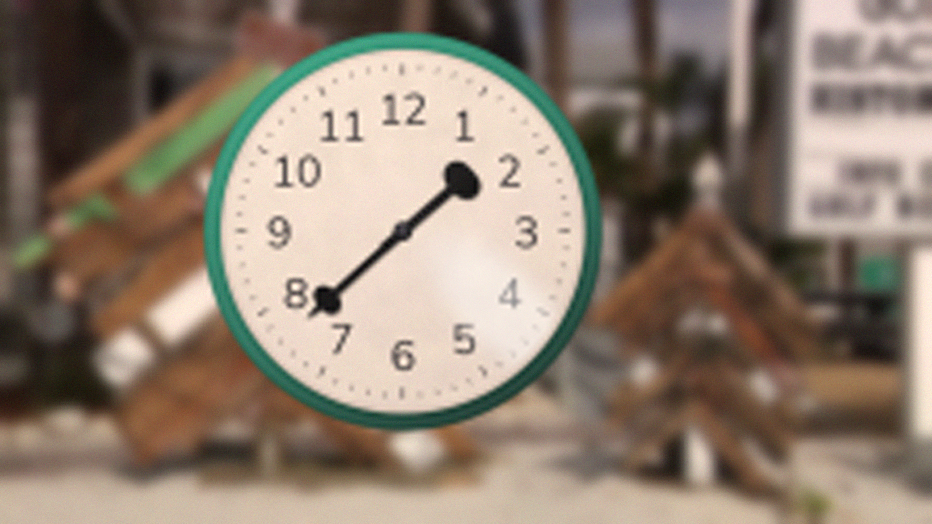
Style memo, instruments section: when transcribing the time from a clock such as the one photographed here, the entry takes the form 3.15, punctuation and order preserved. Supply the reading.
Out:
1.38
